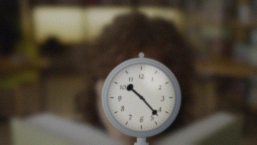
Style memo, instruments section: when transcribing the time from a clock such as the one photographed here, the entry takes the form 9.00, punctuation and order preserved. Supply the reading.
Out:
10.23
